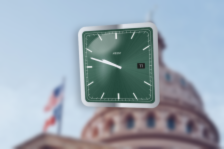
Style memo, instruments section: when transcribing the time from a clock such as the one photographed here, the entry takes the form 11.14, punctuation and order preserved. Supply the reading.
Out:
9.48
